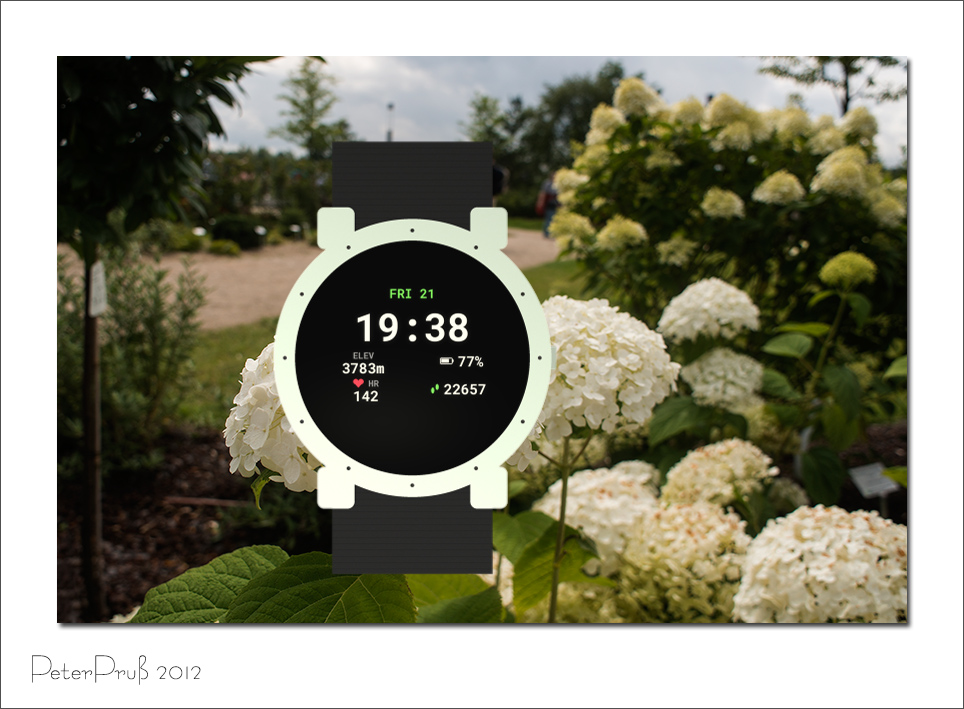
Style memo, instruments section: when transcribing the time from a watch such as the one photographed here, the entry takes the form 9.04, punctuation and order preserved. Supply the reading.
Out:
19.38
